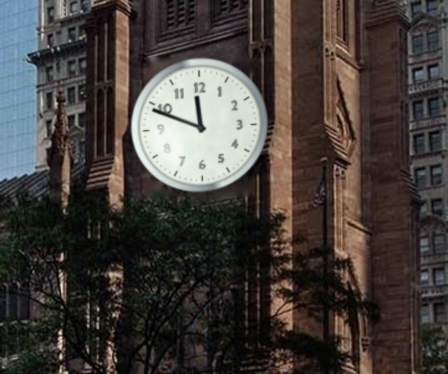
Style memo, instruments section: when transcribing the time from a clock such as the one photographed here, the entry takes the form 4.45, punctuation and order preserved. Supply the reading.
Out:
11.49
